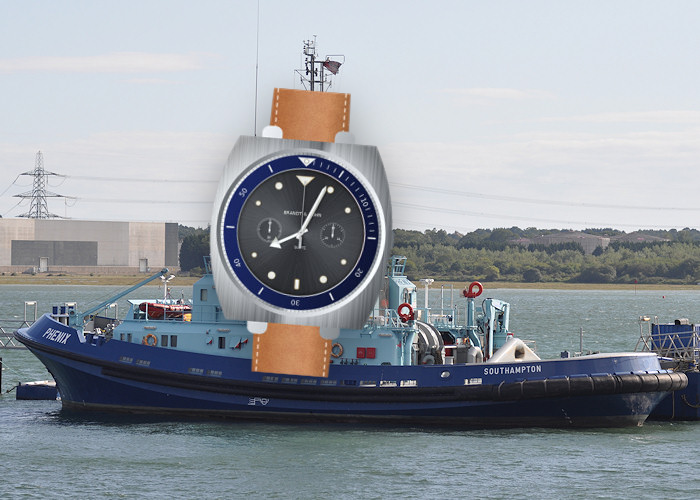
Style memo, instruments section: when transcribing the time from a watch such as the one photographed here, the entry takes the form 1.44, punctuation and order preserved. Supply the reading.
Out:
8.04
